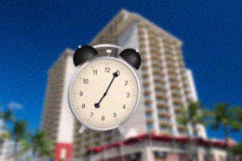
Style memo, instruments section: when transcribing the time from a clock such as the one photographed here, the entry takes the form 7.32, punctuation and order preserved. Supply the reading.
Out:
7.04
